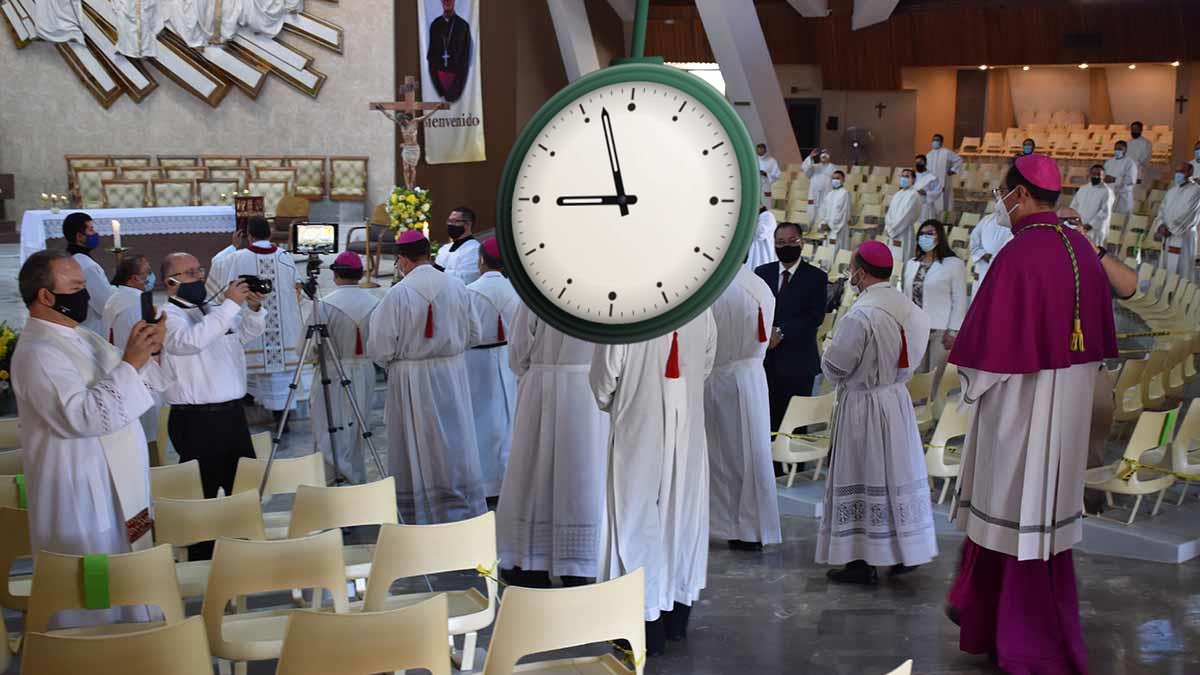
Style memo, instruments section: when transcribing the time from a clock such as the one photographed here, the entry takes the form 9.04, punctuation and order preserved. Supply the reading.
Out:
8.57
